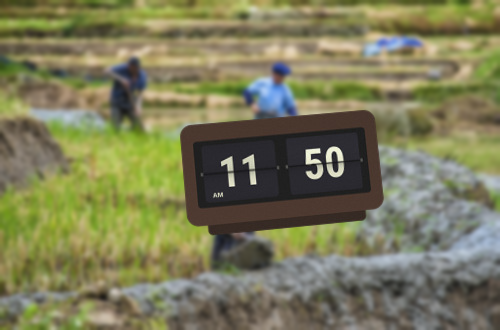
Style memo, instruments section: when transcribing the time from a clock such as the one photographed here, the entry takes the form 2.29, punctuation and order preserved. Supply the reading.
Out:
11.50
